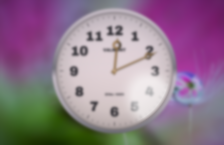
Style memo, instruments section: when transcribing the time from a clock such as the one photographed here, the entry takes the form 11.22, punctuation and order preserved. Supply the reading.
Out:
12.11
